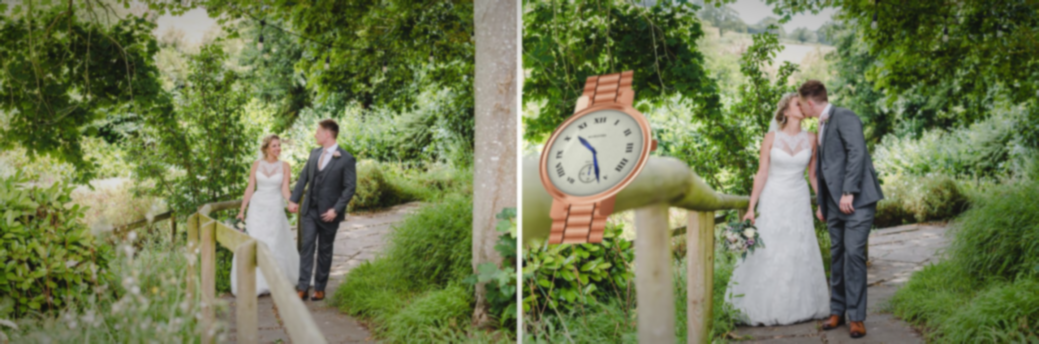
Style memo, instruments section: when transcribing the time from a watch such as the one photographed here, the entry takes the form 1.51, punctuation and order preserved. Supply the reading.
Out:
10.27
